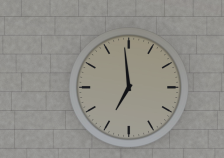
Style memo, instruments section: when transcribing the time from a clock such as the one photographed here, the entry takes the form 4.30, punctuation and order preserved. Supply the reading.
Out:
6.59
